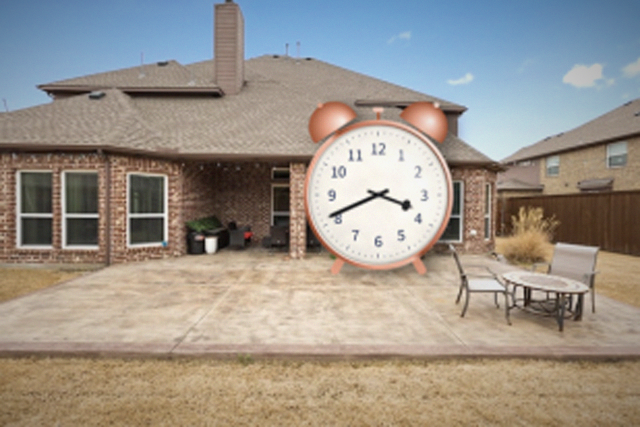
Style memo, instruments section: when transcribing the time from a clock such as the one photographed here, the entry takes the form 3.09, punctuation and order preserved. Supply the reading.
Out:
3.41
